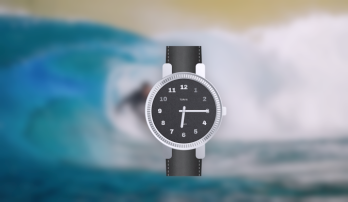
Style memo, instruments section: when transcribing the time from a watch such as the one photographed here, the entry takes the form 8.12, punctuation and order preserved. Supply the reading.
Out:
6.15
